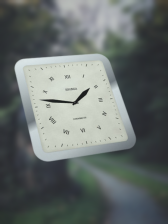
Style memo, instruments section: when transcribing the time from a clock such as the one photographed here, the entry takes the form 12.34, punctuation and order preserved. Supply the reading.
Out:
1.47
